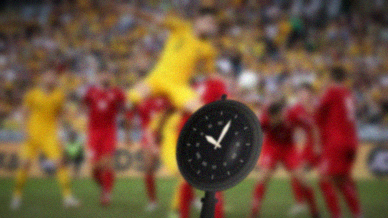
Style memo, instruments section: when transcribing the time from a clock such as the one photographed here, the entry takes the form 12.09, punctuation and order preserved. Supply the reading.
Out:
10.04
